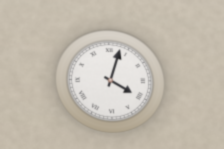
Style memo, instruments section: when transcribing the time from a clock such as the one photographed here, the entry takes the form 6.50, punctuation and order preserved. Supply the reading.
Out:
4.03
